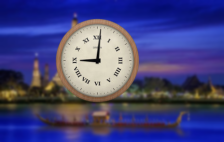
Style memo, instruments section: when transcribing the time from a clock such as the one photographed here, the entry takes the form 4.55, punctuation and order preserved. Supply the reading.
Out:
9.01
